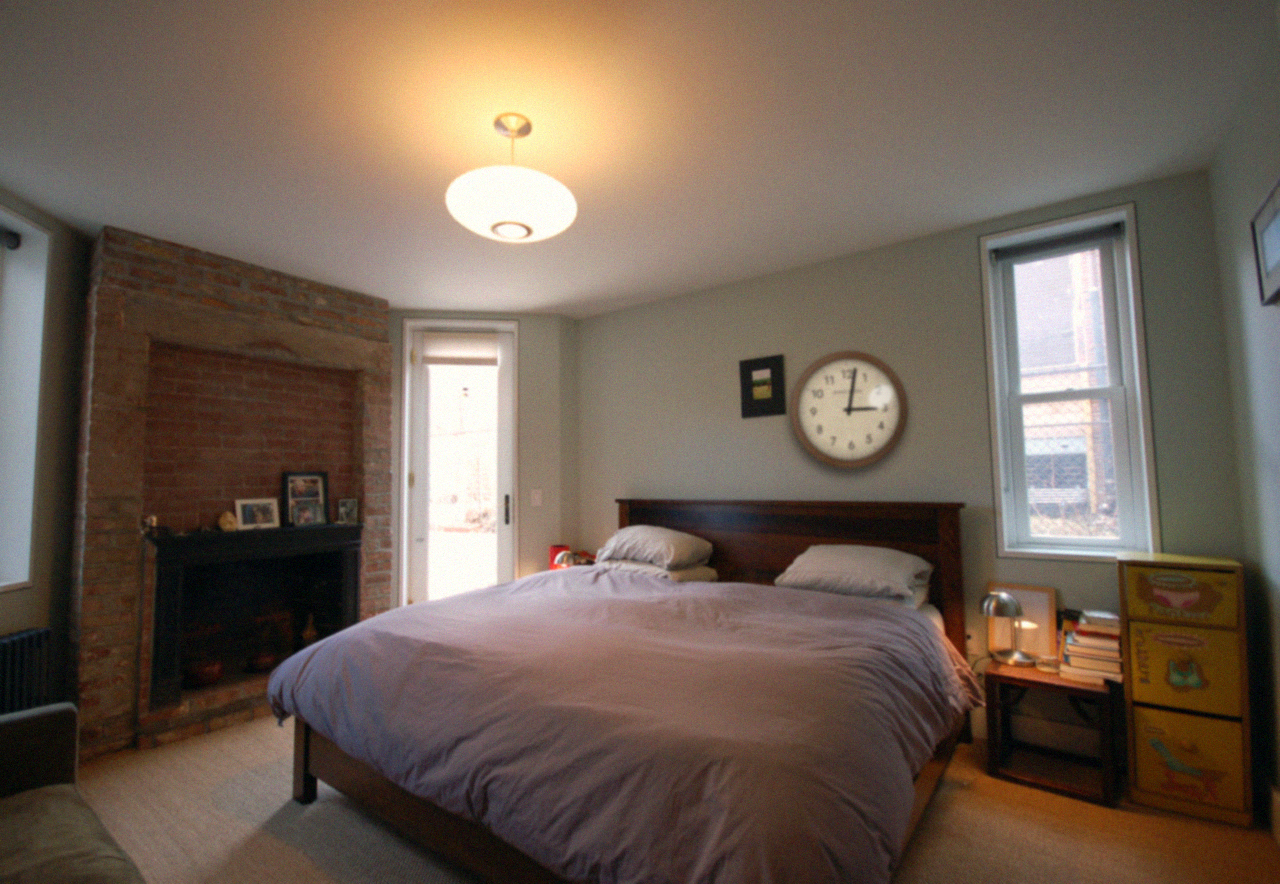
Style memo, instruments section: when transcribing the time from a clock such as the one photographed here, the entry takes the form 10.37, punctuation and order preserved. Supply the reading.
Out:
3.02
